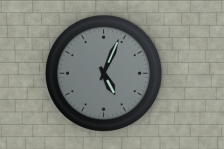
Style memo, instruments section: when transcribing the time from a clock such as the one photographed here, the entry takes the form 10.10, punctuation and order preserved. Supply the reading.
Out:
5.04
